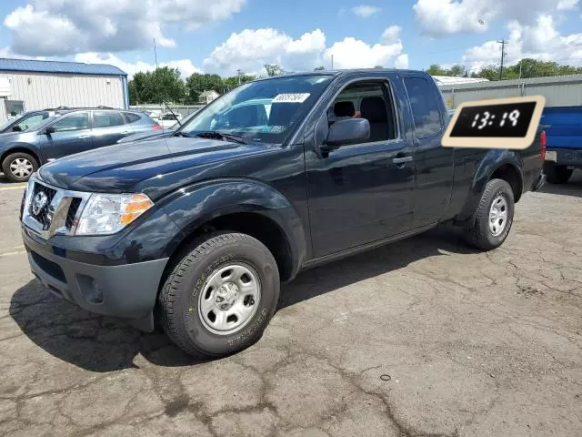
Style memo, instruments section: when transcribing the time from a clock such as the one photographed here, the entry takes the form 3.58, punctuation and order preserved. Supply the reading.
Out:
13.19
